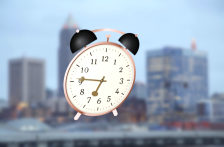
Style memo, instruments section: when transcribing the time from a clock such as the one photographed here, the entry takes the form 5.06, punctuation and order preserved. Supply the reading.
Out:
6.46
